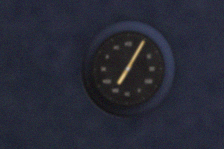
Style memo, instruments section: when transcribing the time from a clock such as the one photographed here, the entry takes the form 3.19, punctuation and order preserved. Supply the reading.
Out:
7.05
